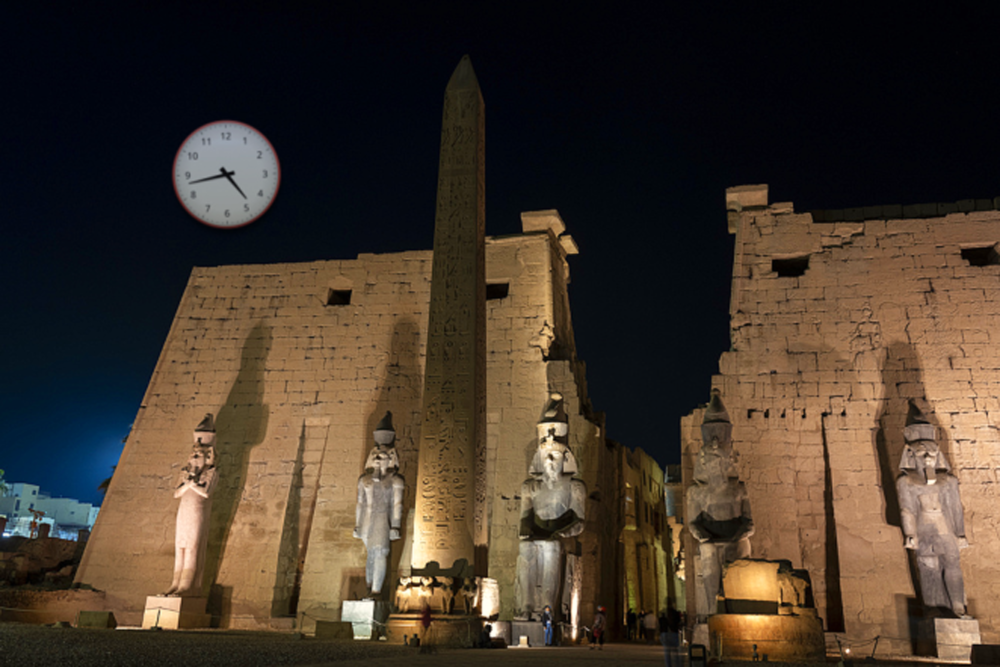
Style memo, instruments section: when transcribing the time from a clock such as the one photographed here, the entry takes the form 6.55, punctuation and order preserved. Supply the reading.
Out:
4.43
